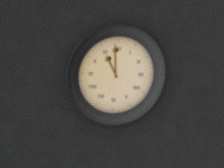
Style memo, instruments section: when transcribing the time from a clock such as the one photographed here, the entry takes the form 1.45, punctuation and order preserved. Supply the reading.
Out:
10.59
